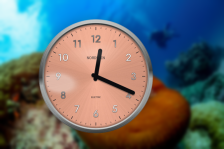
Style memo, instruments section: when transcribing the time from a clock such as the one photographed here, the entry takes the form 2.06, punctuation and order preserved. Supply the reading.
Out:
12.19
